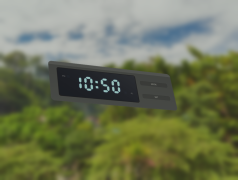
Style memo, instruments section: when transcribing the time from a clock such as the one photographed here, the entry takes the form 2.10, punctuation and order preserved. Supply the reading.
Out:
10.50
